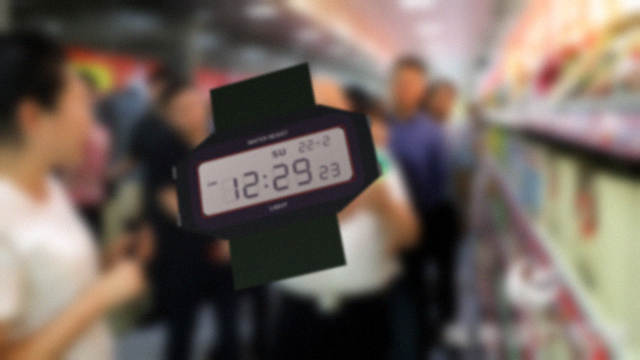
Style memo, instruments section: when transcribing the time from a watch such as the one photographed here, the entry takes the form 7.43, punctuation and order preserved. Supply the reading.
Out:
12.29
